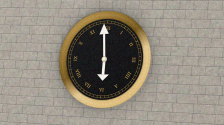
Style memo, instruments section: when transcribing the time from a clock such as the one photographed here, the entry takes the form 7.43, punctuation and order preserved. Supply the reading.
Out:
5.59
